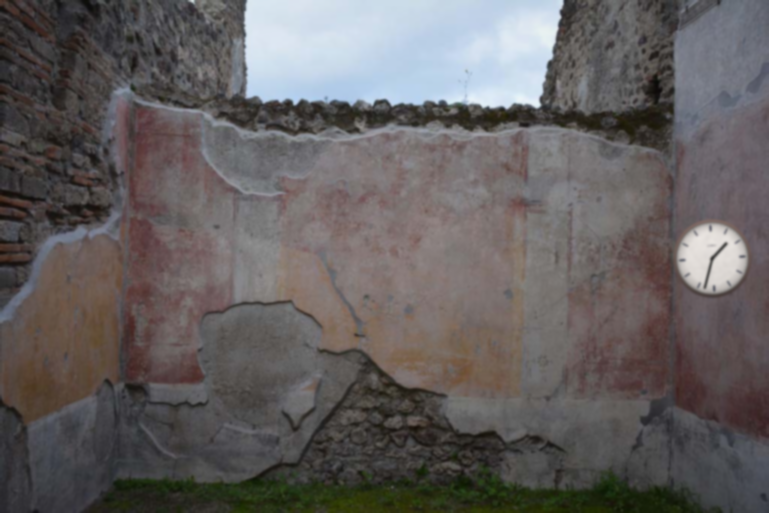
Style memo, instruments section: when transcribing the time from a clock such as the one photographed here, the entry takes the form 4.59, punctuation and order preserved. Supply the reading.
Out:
1.33
